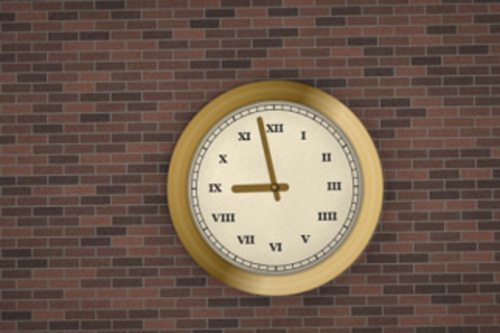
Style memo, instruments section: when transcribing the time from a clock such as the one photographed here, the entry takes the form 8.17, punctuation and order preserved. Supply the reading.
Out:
8.58
